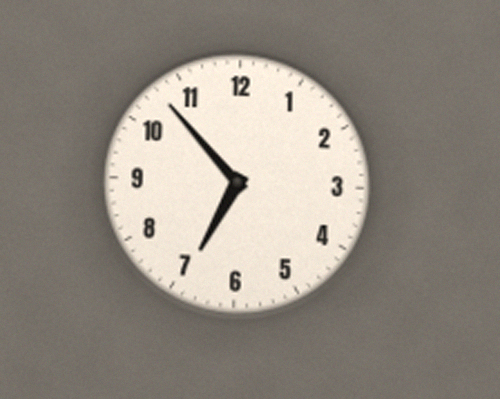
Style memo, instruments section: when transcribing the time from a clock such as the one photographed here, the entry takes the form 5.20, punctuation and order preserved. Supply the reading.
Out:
6.53
